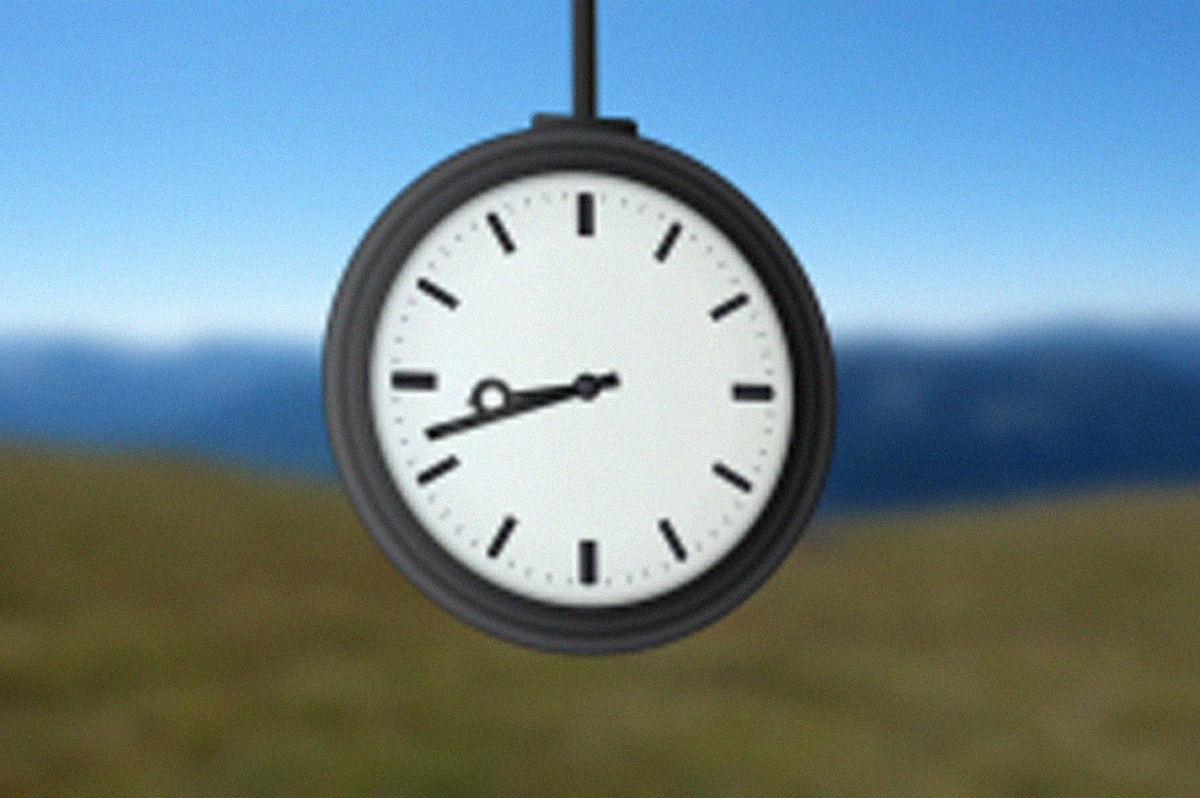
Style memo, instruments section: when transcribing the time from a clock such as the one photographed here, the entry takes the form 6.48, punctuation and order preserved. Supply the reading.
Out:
8.42
